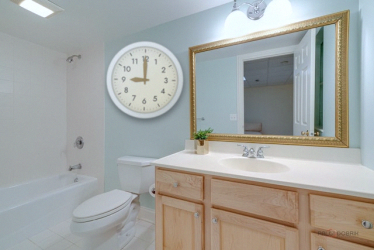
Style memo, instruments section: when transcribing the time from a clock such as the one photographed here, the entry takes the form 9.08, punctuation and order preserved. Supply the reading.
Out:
9.00
